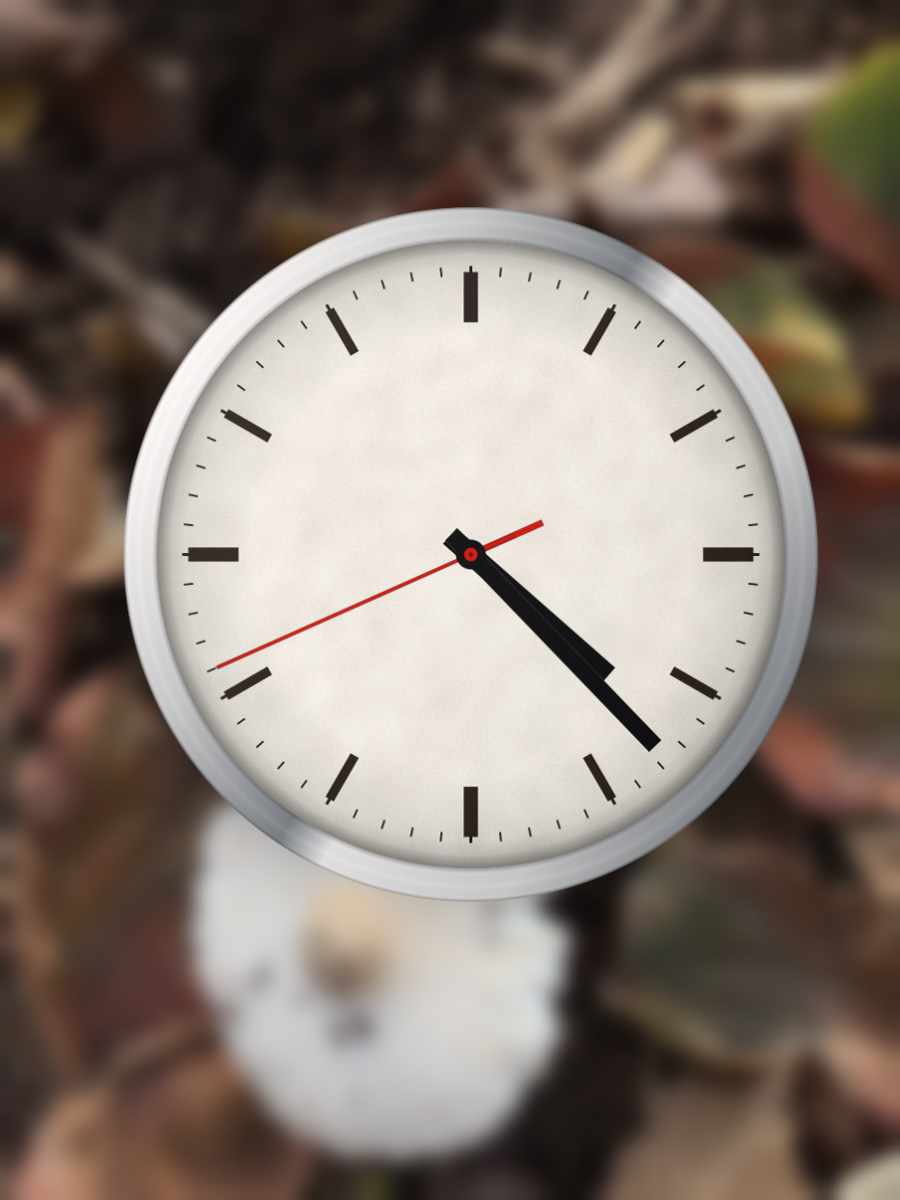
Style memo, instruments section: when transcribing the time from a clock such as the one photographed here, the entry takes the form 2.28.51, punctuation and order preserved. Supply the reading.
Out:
4.22.41
